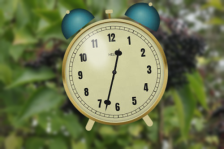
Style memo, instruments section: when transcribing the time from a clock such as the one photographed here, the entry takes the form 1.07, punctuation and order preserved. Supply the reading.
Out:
12.33
